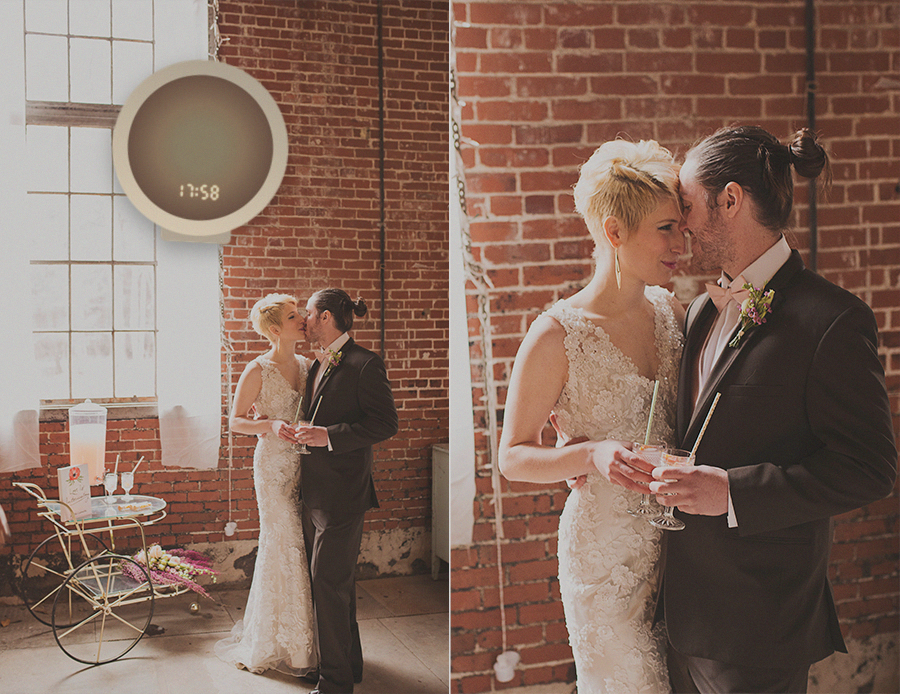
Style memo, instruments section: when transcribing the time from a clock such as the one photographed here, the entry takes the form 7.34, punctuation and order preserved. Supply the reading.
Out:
17.58
